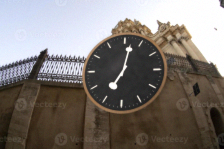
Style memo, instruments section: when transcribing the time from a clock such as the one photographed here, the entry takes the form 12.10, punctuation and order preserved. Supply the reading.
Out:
7.02
